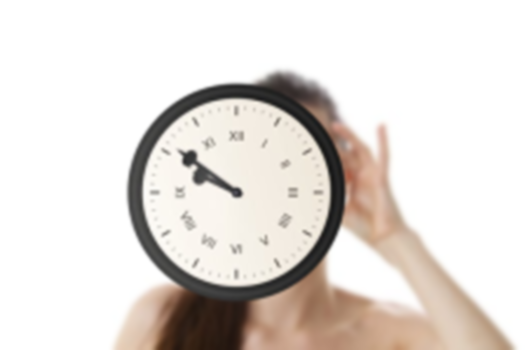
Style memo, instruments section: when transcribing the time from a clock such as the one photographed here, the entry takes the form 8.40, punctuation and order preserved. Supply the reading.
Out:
9.51
